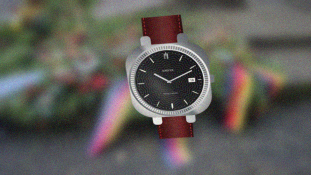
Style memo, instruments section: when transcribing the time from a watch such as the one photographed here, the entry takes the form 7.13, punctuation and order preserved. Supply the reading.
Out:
10.11
